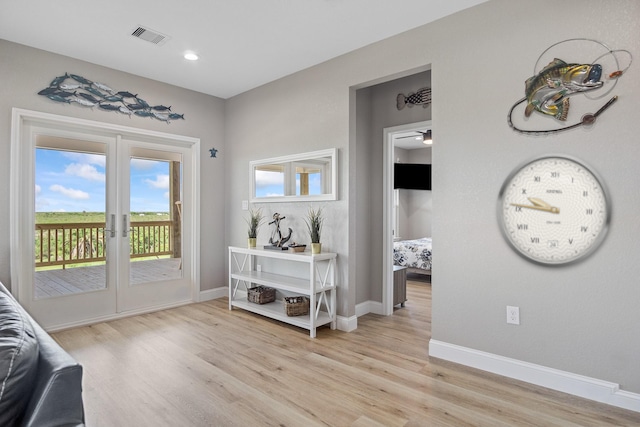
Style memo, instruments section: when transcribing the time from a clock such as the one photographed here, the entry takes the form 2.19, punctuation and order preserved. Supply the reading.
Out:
9.46
